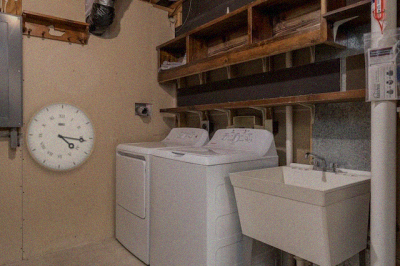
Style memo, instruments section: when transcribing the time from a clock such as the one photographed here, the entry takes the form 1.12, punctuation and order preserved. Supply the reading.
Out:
4.16
